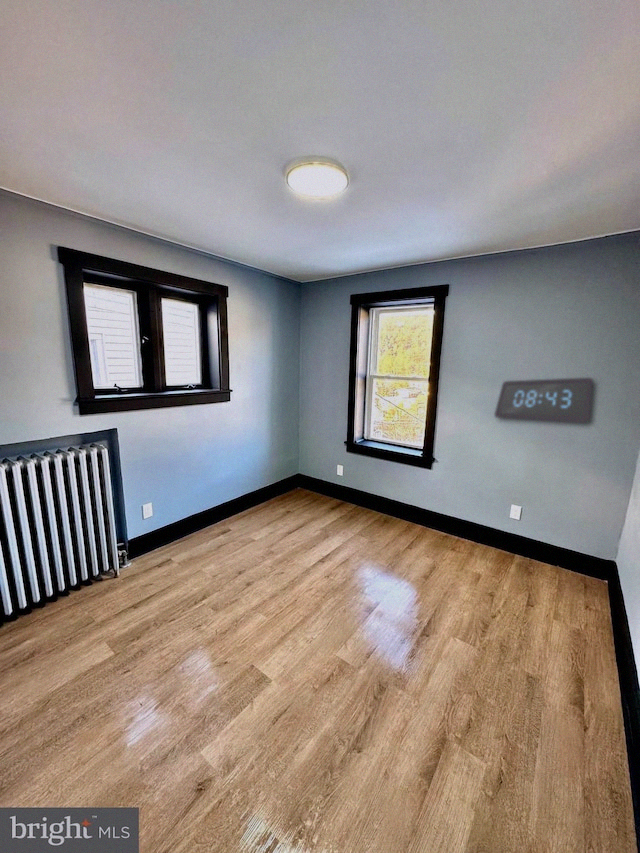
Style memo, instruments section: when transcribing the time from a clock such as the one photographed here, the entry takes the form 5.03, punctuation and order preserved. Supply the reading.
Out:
8.43
